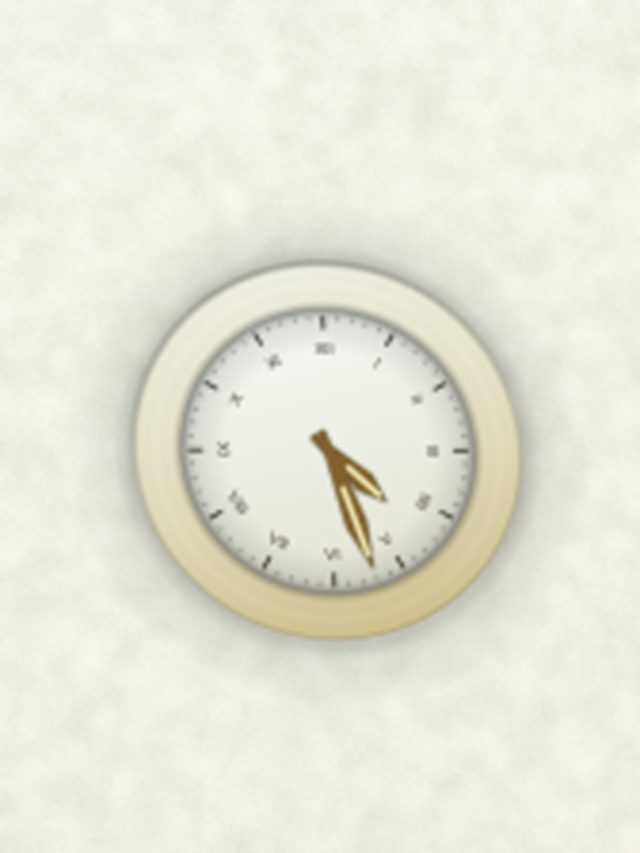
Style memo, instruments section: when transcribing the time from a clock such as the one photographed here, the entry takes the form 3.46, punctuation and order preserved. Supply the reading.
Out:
4.27
